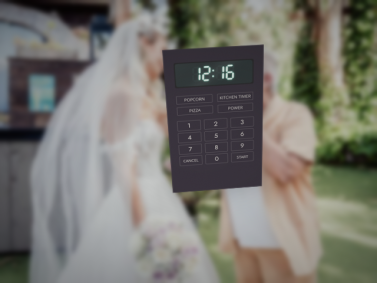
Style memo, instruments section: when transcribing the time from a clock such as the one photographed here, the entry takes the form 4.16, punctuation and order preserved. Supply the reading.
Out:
12.16
